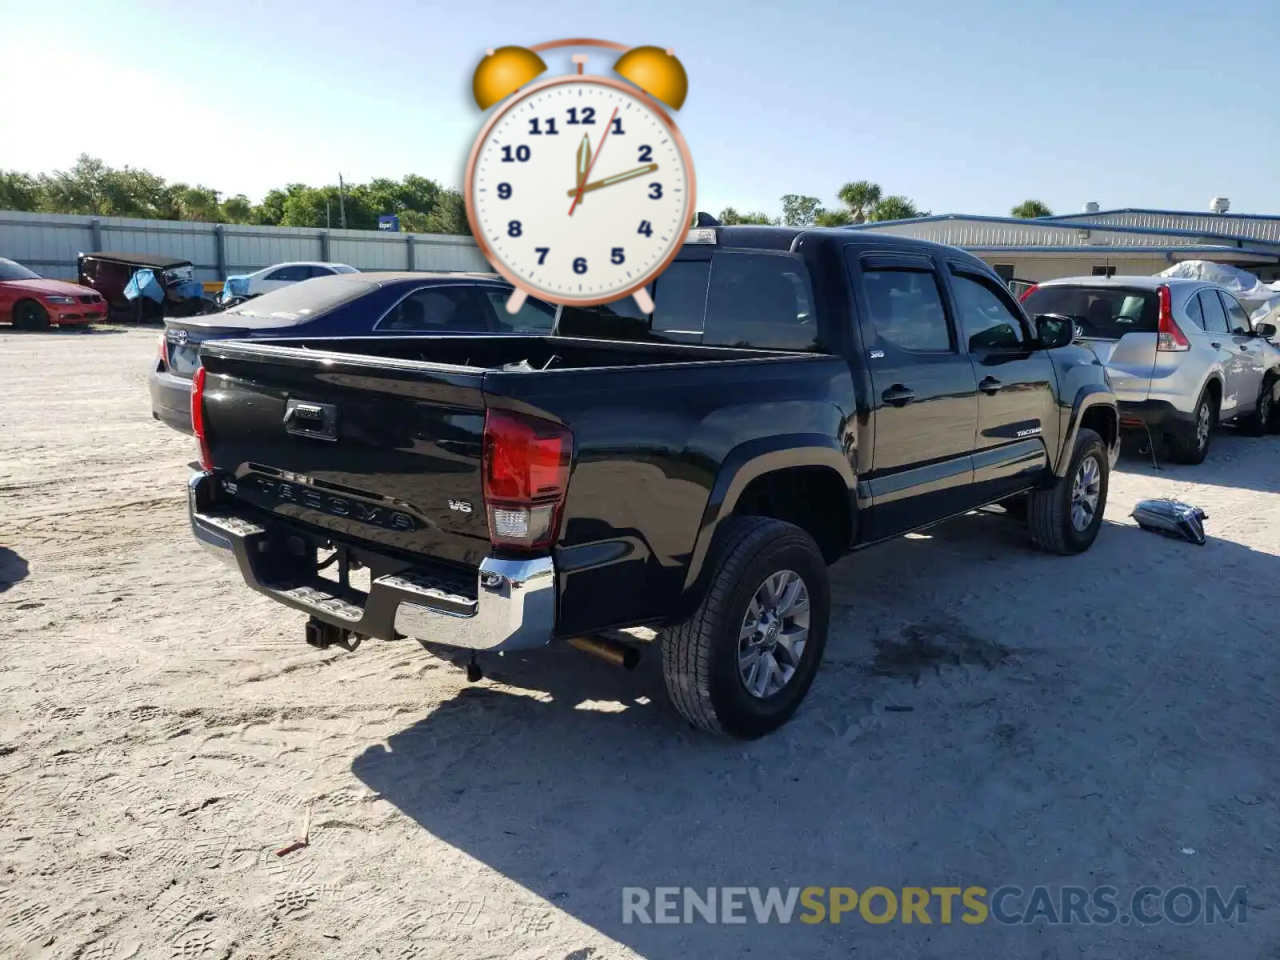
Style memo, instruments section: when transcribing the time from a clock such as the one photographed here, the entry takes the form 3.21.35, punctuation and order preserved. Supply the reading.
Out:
12.12.04
